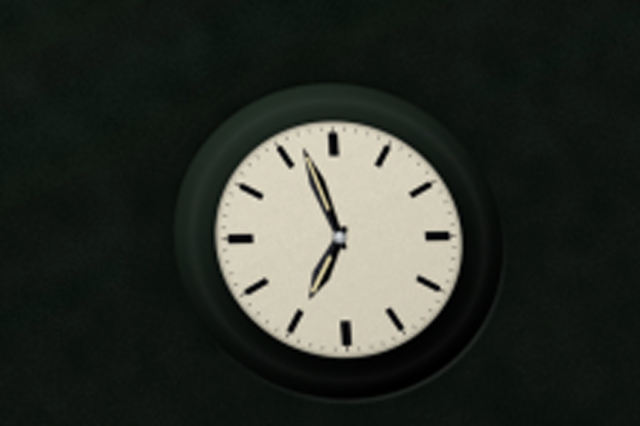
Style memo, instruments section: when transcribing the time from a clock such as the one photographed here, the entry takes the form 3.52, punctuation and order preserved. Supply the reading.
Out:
6.57
